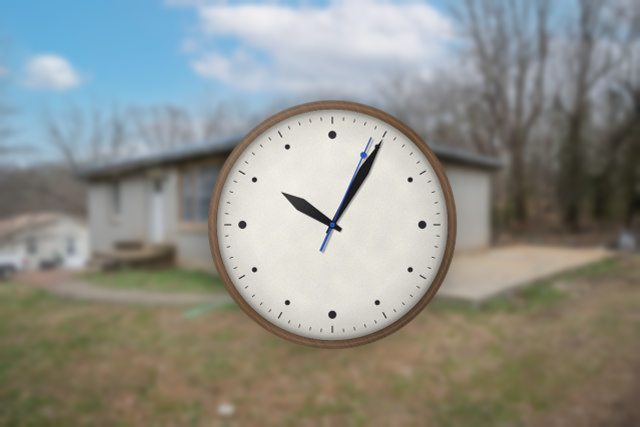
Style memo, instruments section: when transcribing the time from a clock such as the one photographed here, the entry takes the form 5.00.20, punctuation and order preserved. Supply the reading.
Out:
10.05.04
